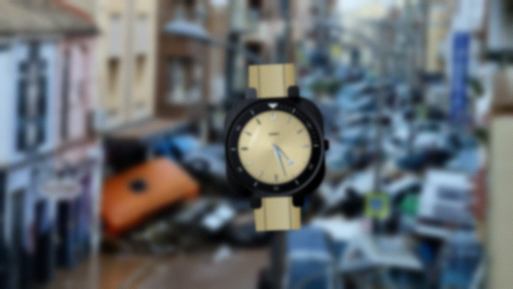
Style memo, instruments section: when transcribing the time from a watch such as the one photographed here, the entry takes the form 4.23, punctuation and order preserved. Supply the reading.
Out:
4.27
